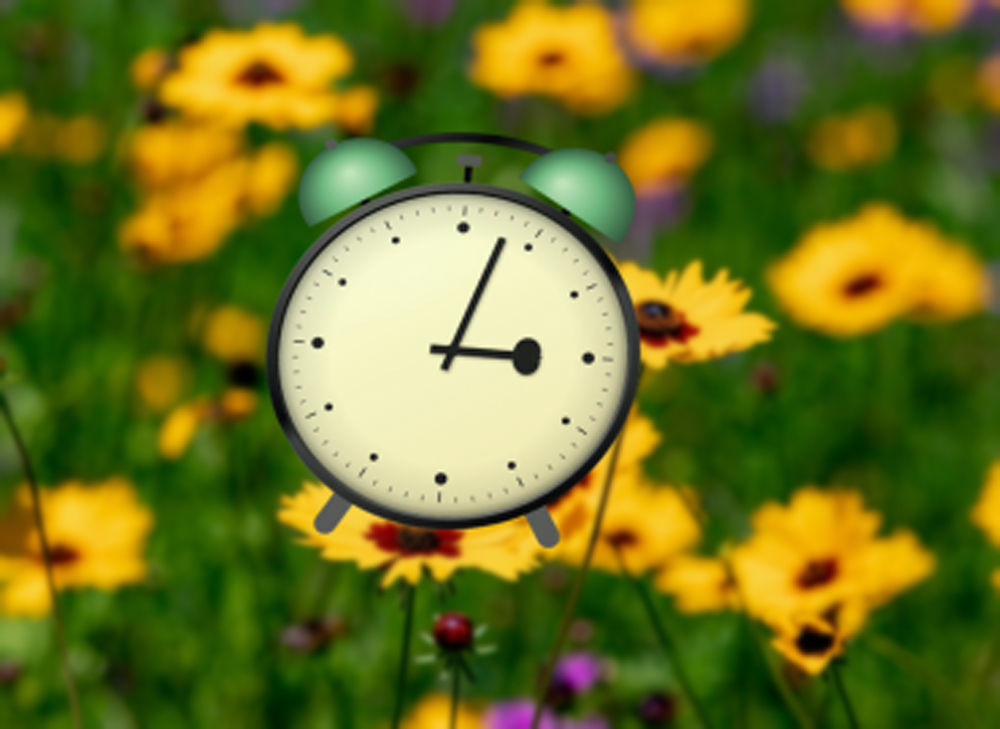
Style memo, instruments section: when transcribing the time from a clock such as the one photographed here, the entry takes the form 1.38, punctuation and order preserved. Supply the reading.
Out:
3.03
